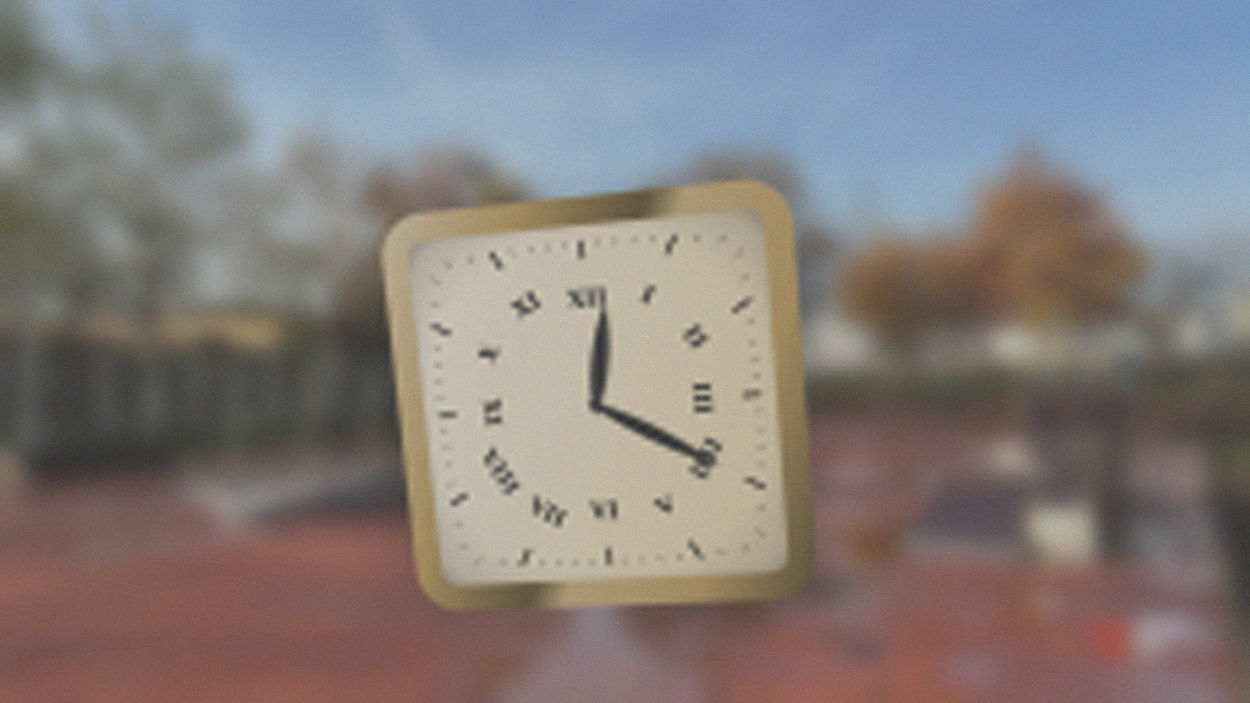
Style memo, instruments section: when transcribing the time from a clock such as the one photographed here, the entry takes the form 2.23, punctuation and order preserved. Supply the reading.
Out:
12.20
